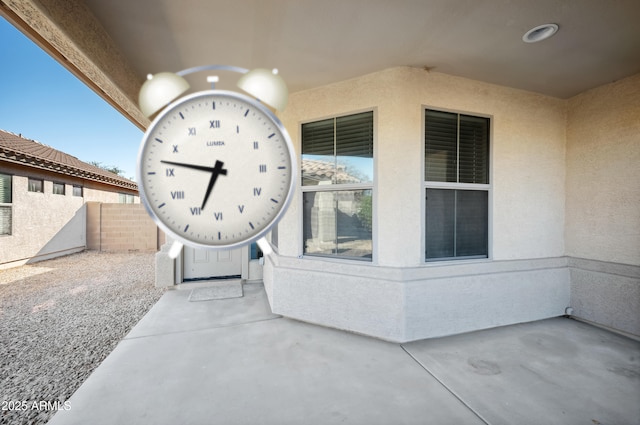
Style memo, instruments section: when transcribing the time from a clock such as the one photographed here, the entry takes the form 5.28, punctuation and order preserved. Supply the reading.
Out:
6.47
